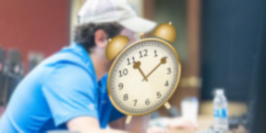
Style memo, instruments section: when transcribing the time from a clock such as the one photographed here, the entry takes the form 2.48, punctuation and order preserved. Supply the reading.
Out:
11.10
